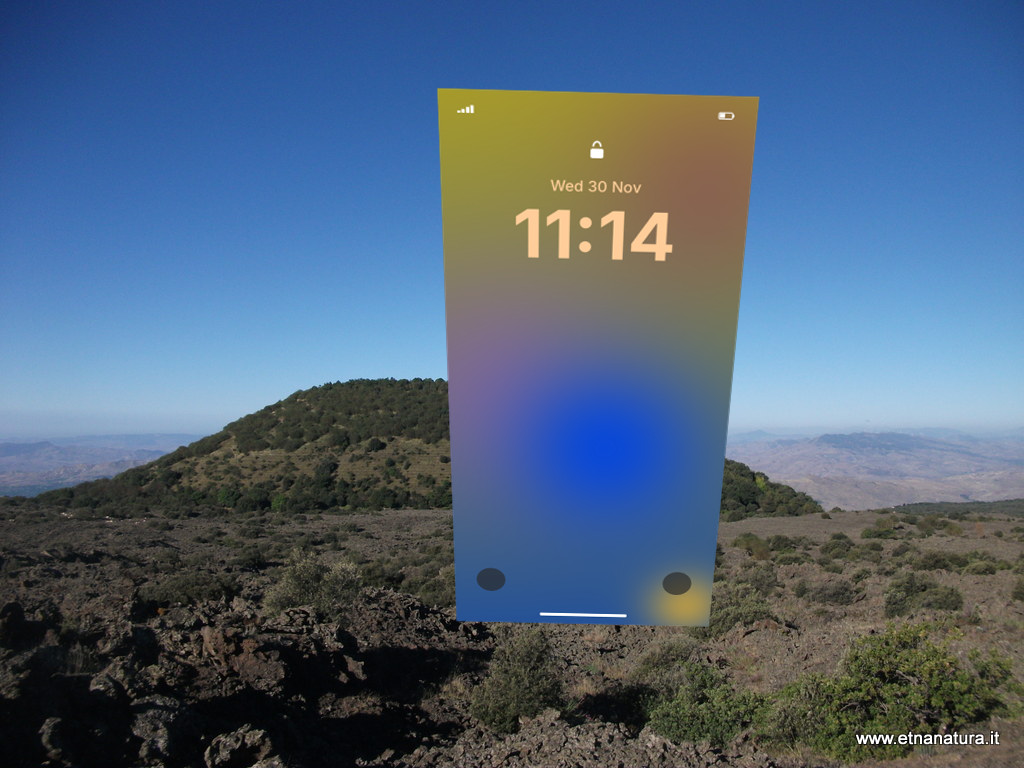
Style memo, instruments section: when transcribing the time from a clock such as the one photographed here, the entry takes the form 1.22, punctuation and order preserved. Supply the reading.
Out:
11.14
